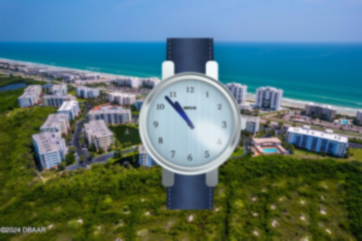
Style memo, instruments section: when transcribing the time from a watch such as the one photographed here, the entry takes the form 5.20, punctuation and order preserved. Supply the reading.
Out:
10.53
